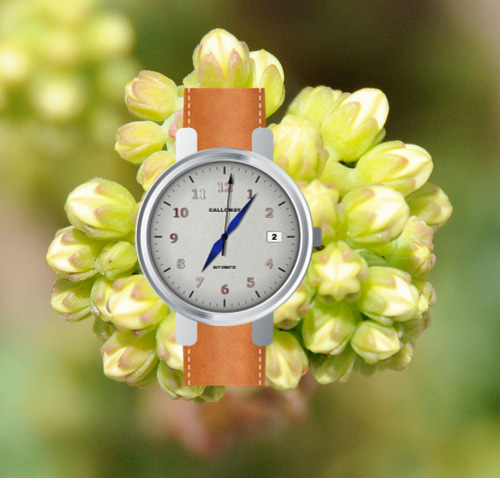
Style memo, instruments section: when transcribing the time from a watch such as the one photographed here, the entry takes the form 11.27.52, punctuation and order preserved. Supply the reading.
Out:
7.06.01
